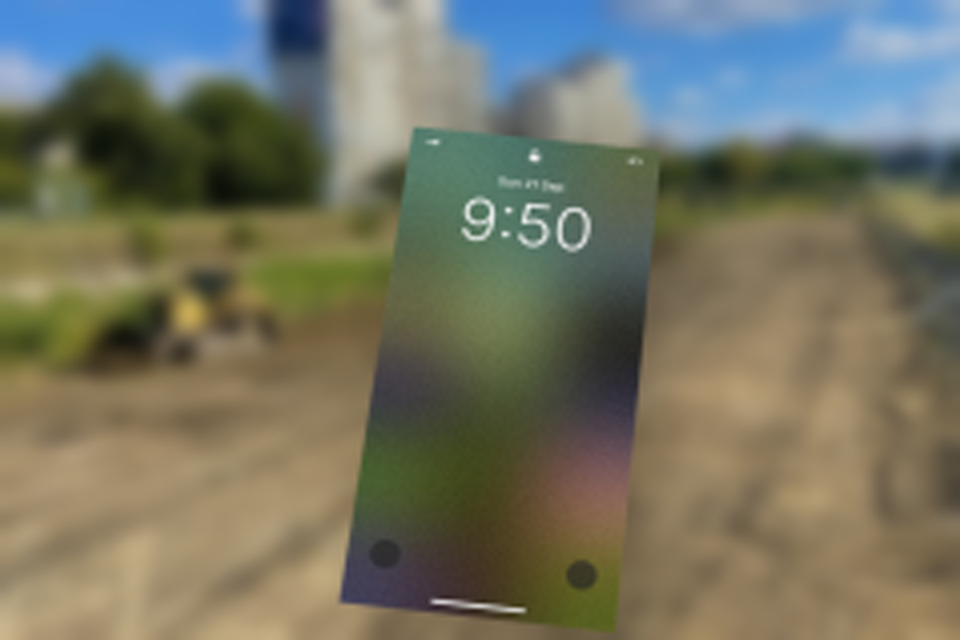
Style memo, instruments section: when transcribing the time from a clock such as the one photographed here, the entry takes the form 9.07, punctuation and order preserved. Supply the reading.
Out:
9.50
